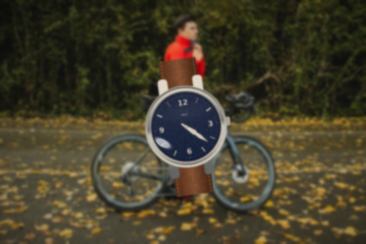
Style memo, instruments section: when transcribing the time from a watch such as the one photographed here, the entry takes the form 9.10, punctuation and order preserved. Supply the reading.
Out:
4.22
